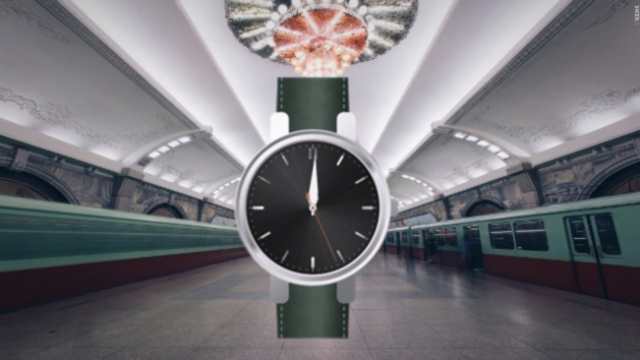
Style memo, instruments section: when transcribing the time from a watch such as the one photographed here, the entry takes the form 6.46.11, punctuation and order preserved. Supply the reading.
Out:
12.00.26
